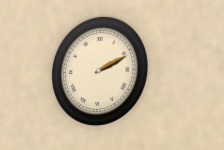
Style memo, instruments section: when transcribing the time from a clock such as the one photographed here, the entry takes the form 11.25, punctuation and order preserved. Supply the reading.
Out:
2.11
